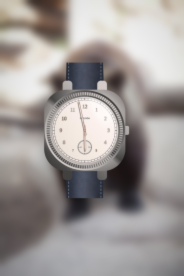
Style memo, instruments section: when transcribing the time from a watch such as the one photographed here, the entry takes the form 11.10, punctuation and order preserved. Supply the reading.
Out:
5.58
